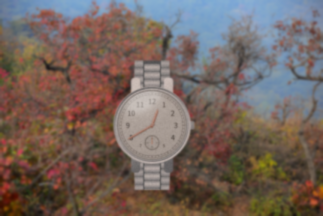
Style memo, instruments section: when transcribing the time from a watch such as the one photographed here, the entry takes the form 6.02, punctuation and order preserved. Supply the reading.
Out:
12.40
